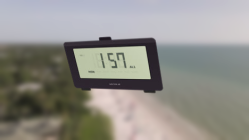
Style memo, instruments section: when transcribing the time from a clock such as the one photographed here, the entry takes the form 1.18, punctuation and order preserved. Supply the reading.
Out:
1.57
